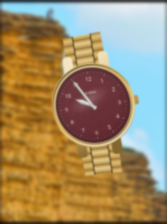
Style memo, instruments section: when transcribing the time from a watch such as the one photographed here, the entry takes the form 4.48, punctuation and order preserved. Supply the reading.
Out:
9.55
